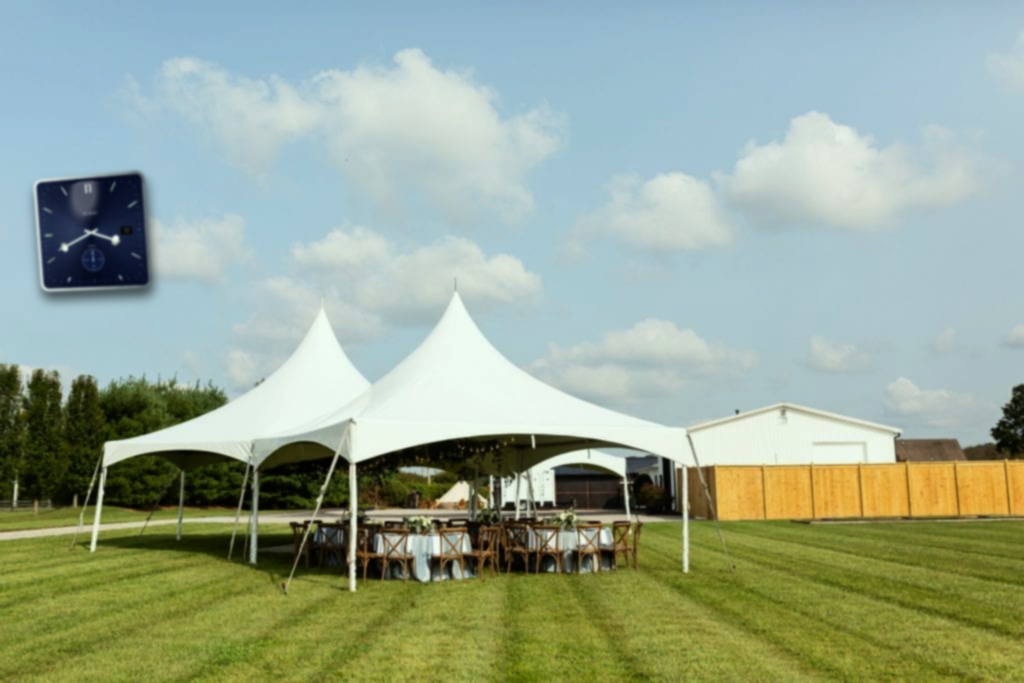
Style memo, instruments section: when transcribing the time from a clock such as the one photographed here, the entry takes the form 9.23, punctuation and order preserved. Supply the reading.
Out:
3.41
